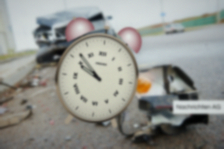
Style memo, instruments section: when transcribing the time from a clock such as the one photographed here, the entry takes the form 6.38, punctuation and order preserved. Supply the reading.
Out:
9.52
